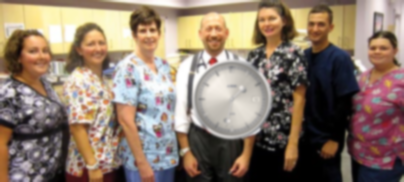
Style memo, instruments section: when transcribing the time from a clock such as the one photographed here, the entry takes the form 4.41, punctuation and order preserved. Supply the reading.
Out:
1.32
